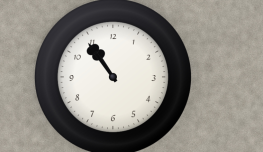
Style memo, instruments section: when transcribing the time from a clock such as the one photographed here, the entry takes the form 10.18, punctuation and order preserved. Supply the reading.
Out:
10.54
